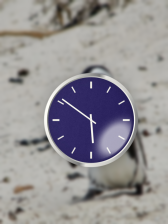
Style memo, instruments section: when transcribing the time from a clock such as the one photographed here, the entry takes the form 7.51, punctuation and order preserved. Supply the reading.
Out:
5.51
